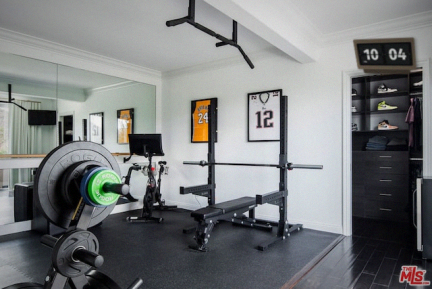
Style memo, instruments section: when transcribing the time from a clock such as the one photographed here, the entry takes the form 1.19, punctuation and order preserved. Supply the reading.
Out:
10.04
